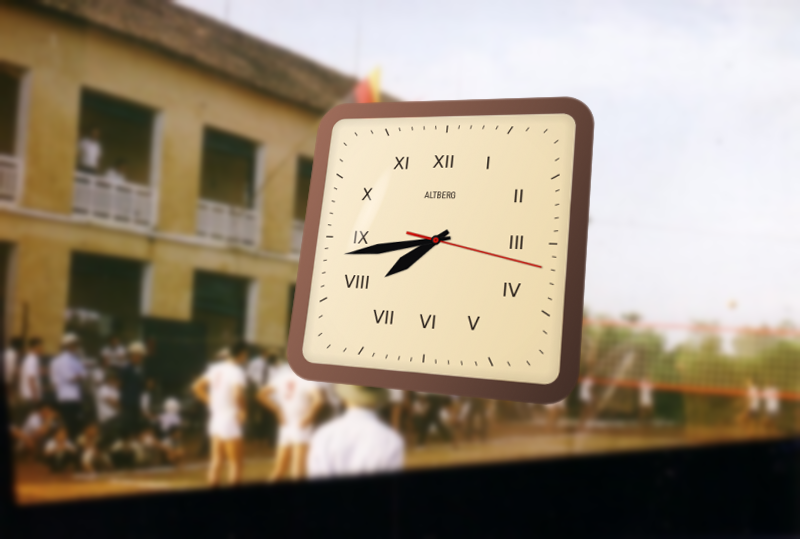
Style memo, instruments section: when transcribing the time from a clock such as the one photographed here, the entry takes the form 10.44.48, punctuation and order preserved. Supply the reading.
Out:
7.43.17
